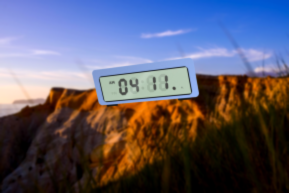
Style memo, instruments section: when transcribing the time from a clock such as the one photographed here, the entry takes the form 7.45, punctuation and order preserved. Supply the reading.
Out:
4.11
